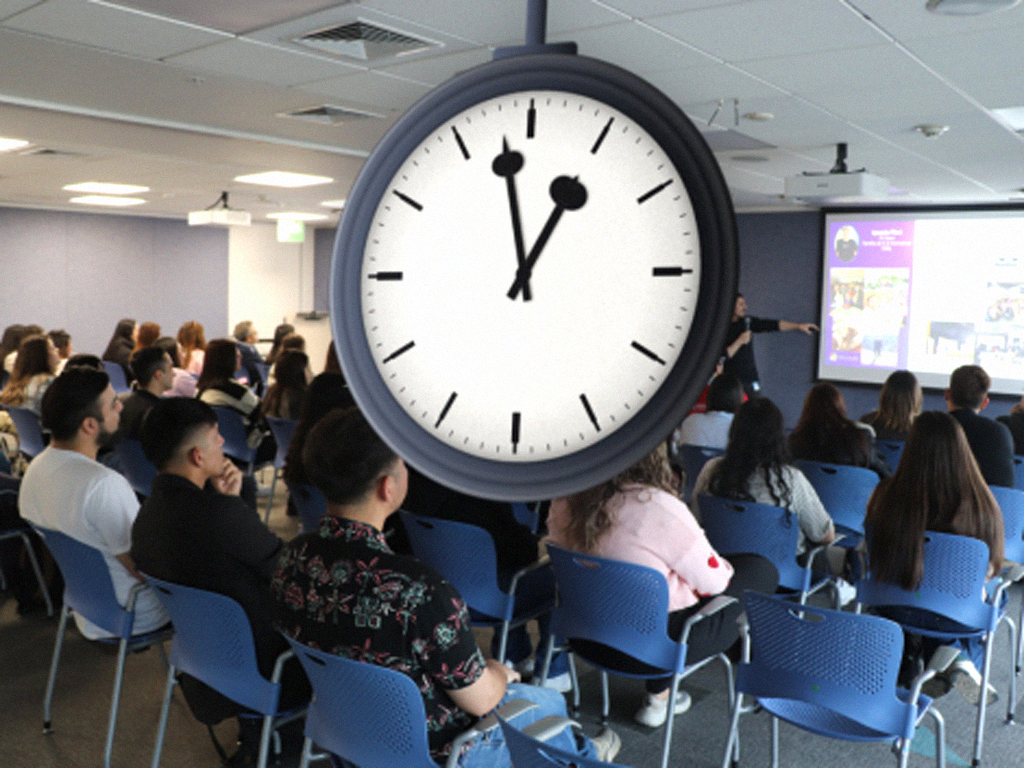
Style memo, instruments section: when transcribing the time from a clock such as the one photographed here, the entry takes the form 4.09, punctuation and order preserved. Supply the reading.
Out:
12.58
